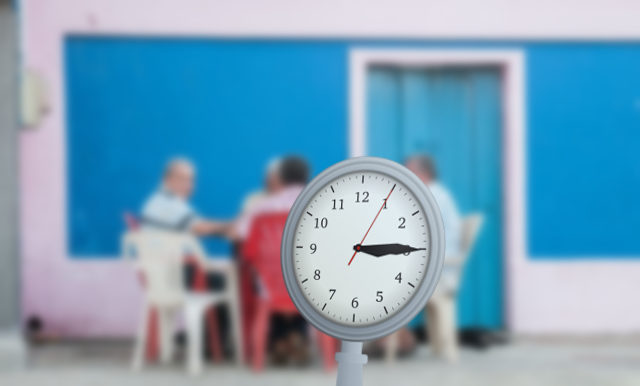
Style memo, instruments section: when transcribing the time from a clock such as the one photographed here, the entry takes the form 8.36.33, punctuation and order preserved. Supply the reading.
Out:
3.15.05
